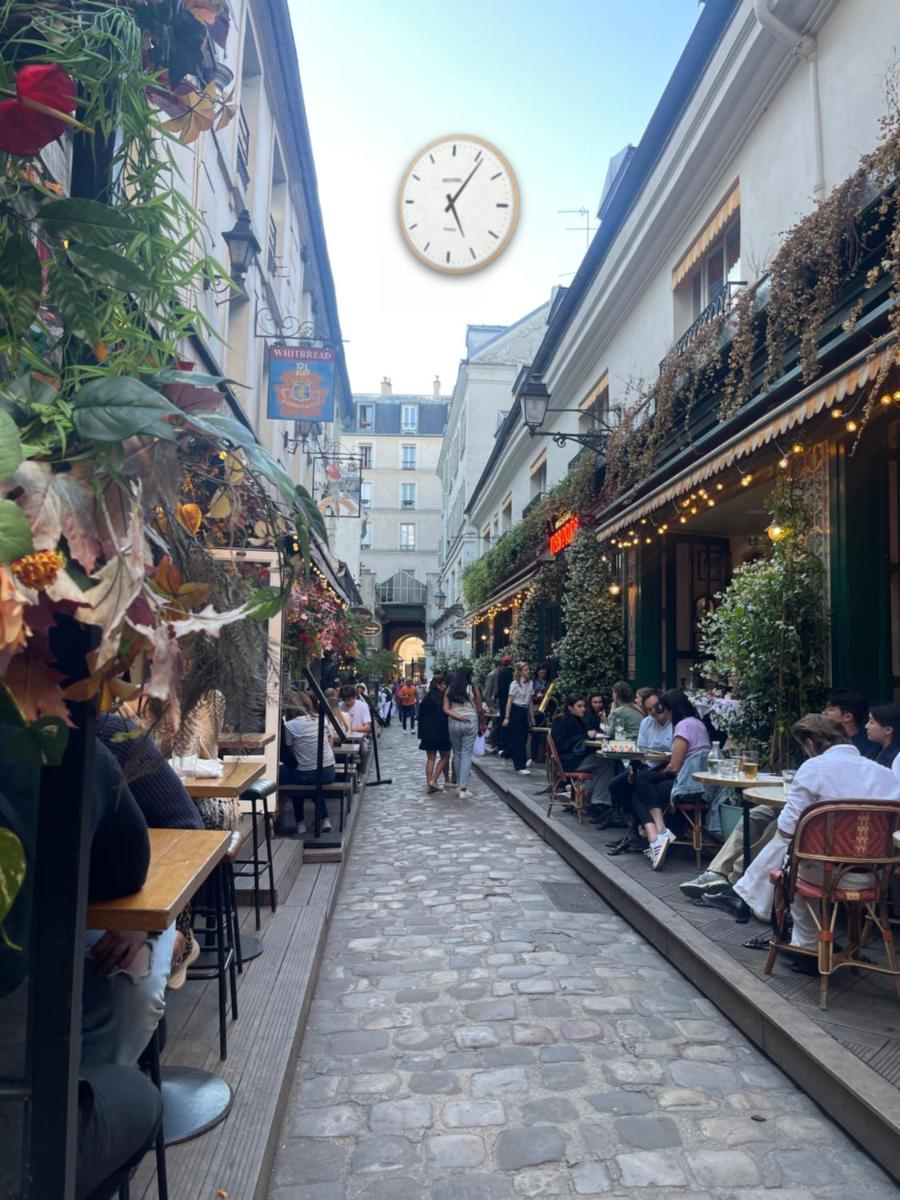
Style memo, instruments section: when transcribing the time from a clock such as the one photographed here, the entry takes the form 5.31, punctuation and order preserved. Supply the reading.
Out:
5.06
